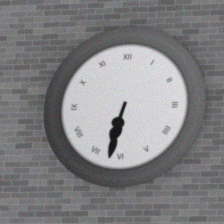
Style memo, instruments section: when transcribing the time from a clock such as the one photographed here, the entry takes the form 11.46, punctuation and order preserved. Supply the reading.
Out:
6.32
